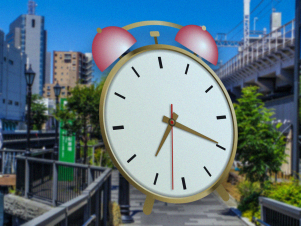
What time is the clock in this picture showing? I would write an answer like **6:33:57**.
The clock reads **7:19:32**
